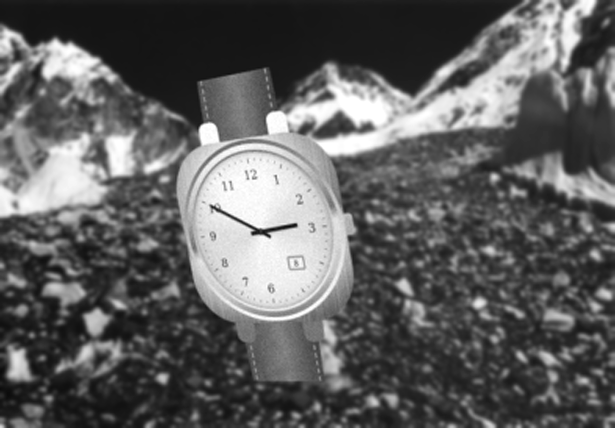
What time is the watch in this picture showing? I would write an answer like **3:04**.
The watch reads **2:50**
